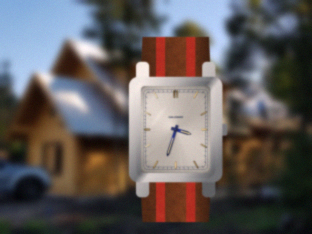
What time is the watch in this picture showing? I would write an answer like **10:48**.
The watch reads **3:33**
